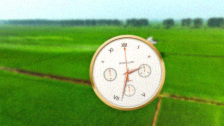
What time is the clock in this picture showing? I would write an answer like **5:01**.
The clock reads **2:33**
